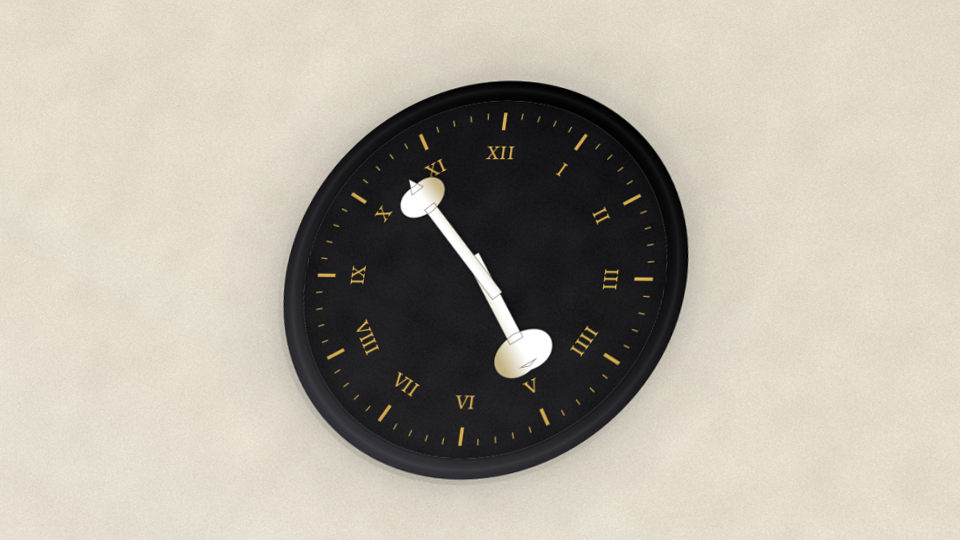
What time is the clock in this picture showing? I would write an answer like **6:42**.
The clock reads **4:53**
